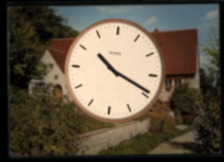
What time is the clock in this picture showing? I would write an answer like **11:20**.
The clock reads **10:19**
